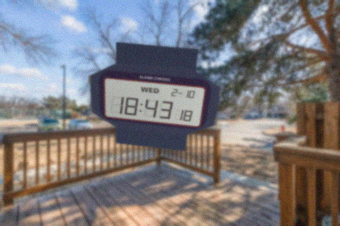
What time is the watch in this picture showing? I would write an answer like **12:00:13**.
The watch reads **18:43:18**
